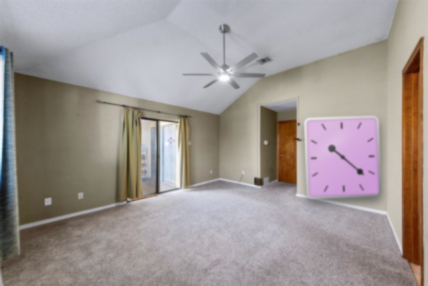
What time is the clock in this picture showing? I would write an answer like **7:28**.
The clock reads **10:22**
